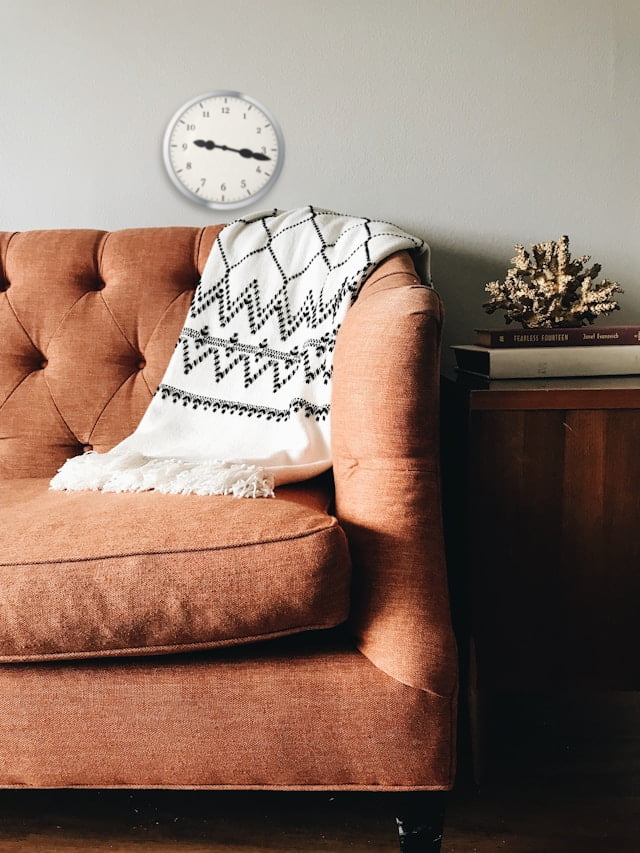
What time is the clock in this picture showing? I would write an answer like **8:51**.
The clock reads **9:17**
